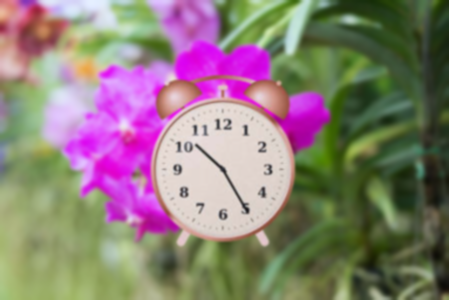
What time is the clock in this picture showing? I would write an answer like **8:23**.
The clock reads **10:25**
